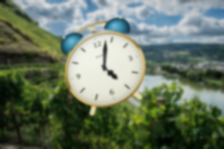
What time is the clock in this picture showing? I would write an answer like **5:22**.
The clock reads **5:03**
